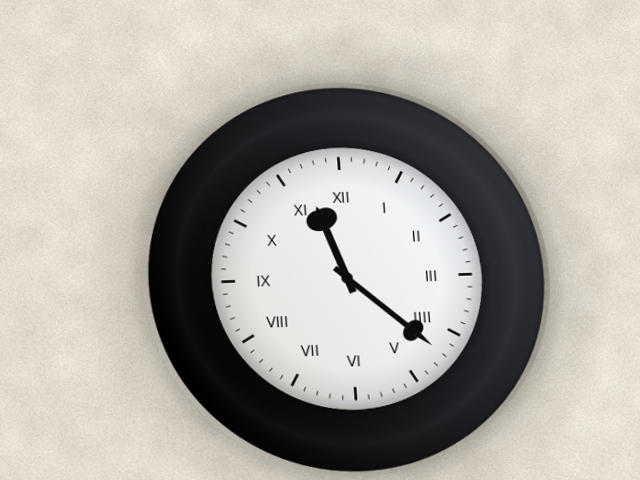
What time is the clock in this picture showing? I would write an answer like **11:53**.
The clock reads **11:22**
